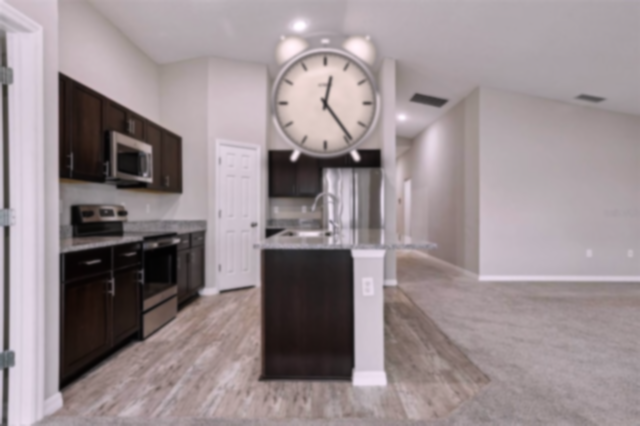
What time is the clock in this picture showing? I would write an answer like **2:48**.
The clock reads **12:24**
